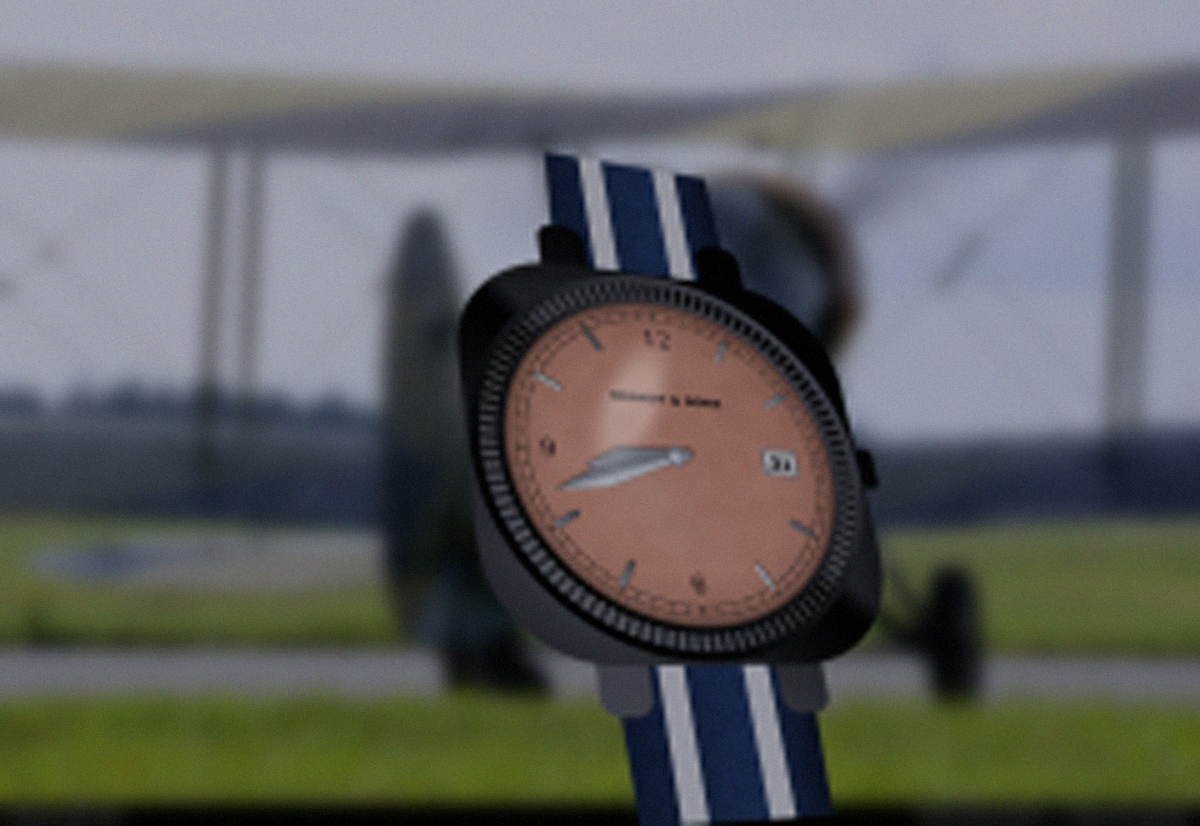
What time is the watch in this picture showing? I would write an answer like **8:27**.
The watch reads **8:42**
